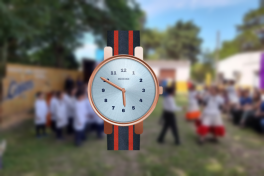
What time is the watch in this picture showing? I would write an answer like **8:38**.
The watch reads **5:50**
